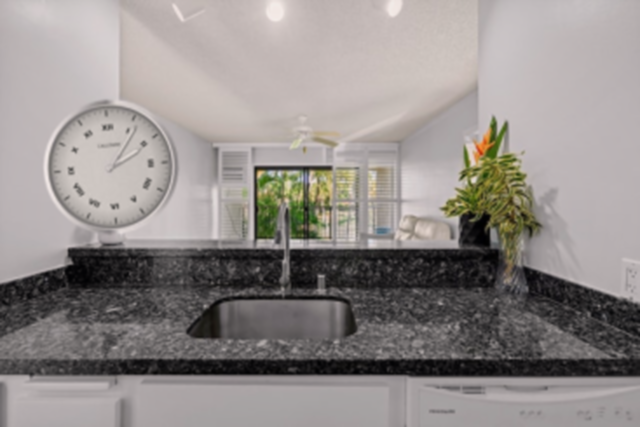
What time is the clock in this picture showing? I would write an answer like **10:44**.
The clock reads **2:06**
